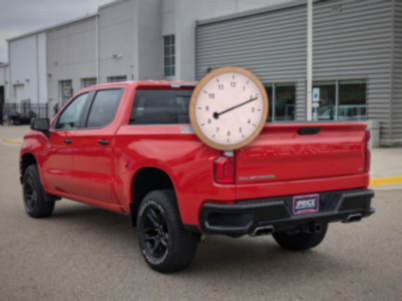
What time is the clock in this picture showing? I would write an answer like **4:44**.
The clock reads **8:11**
